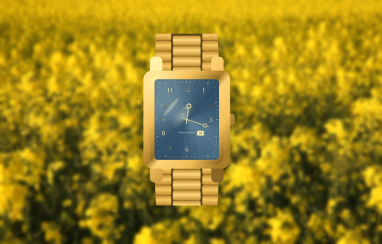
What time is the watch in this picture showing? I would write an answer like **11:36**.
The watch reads **12:18**
